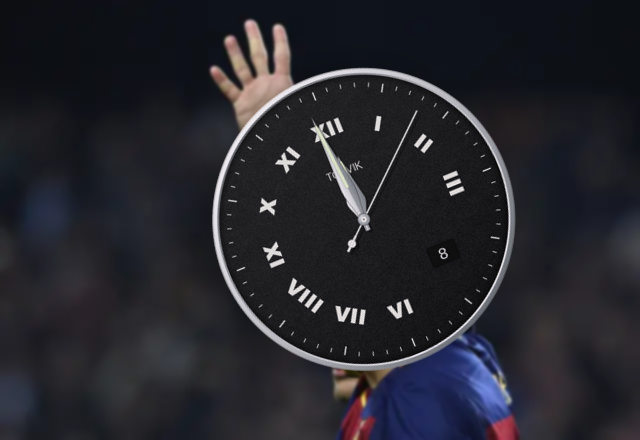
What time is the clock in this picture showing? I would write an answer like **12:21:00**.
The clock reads **11:59:08**
